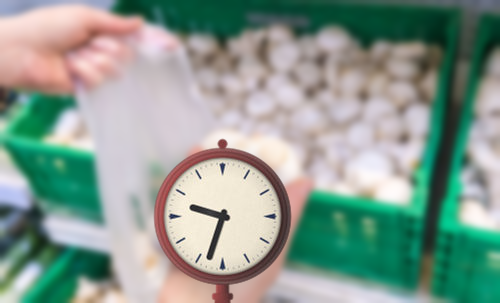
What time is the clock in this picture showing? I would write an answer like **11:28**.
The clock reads **9:33**
